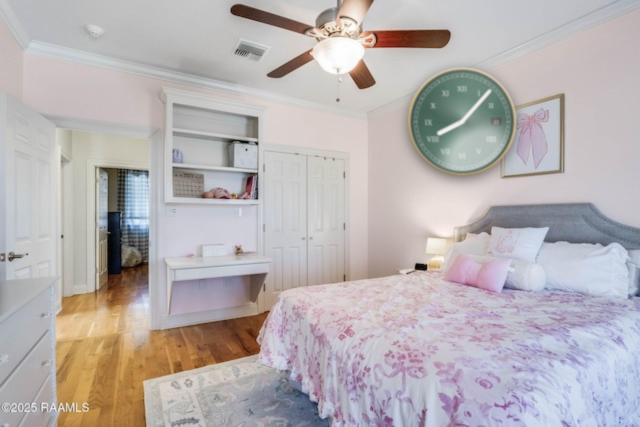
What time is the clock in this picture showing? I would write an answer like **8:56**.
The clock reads **8:07**
